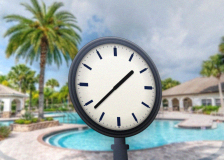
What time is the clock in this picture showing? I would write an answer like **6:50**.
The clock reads **1:38**
